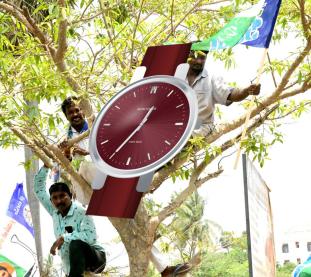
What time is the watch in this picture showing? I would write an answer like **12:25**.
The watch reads **12:35**
